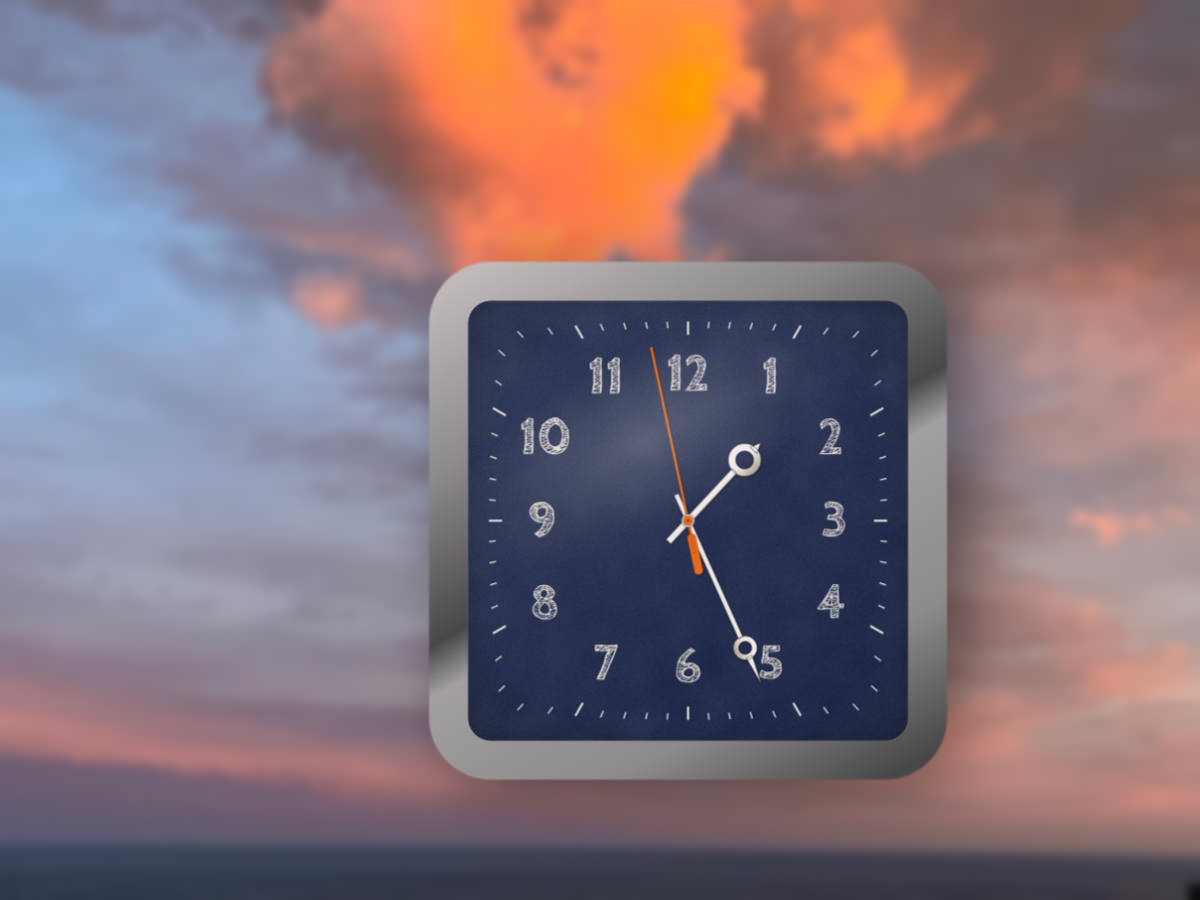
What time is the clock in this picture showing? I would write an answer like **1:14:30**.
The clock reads **1:25:58**
